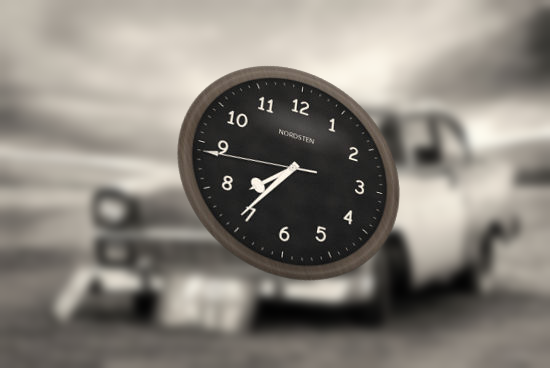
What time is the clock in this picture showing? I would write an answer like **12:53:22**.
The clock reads **7:35:44**
